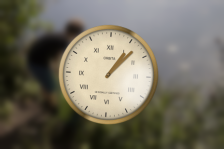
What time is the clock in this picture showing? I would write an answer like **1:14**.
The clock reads **1:07**
